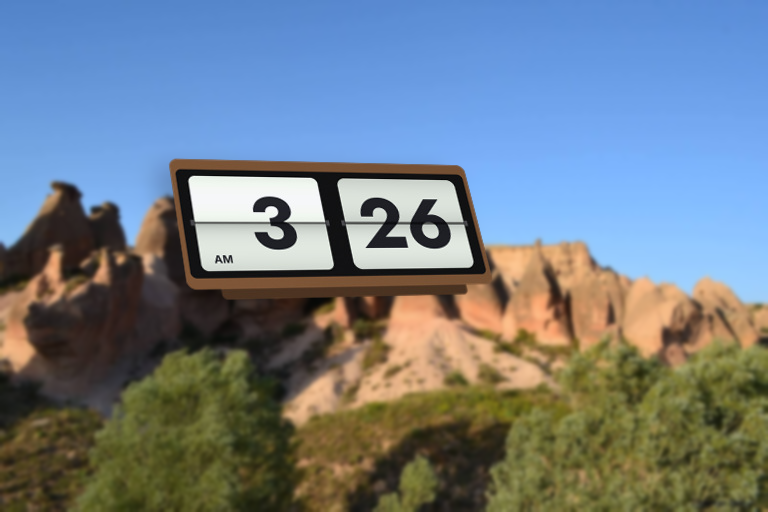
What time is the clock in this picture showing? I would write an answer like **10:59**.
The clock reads **3:26**
